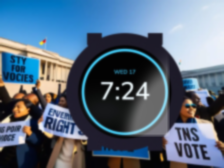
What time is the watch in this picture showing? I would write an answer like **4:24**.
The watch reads **7:24**
